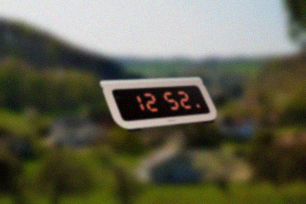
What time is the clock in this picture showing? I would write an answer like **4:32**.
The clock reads **12:52**
